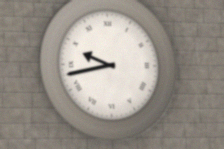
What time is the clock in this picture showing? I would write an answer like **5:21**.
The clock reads **9:43**
